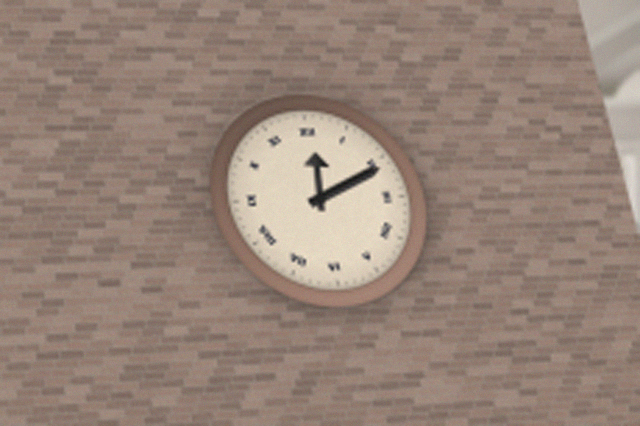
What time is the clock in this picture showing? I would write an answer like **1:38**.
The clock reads **12:11**
